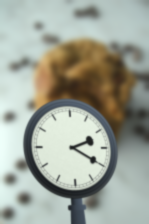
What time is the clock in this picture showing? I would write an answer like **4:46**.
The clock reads **2:20**
